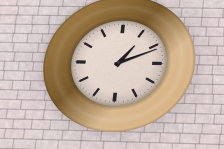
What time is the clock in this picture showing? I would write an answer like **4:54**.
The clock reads **1:11**
